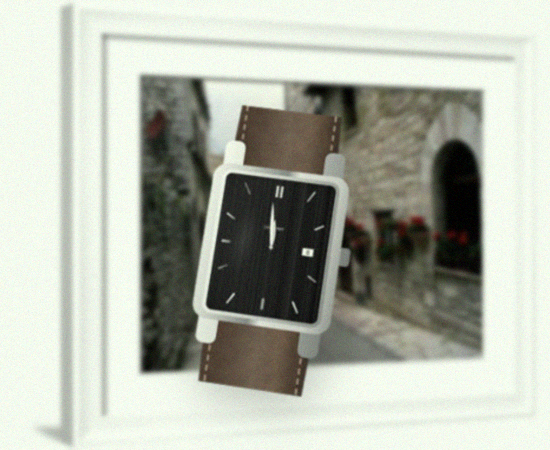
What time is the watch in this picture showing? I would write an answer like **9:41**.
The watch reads **11:59**
